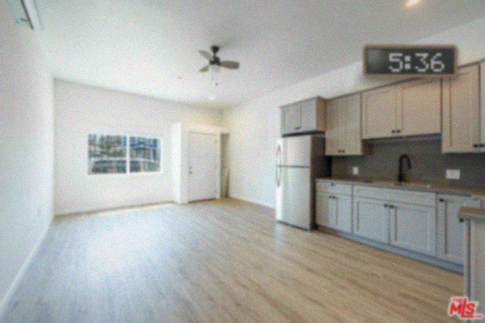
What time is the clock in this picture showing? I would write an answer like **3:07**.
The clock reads **5:36**
